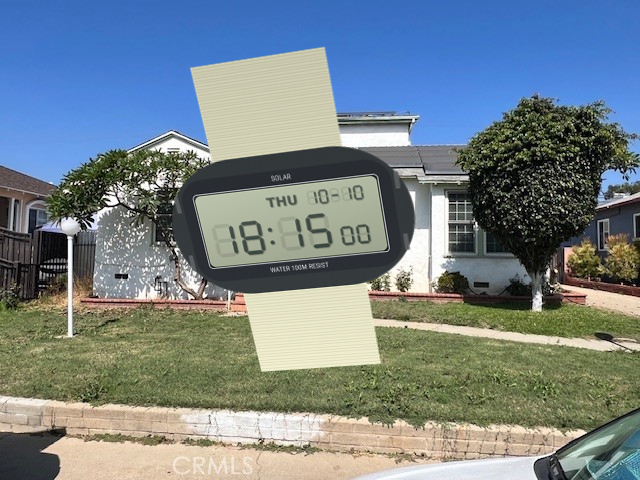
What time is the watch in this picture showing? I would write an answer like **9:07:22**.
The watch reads **18:15:00**
